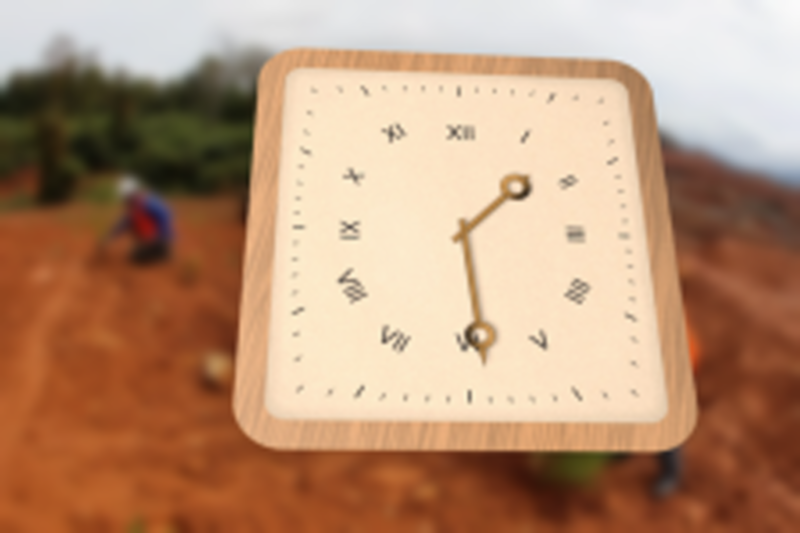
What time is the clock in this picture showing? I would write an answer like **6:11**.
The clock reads **1:29**
